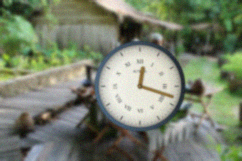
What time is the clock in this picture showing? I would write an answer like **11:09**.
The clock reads **12:18**
